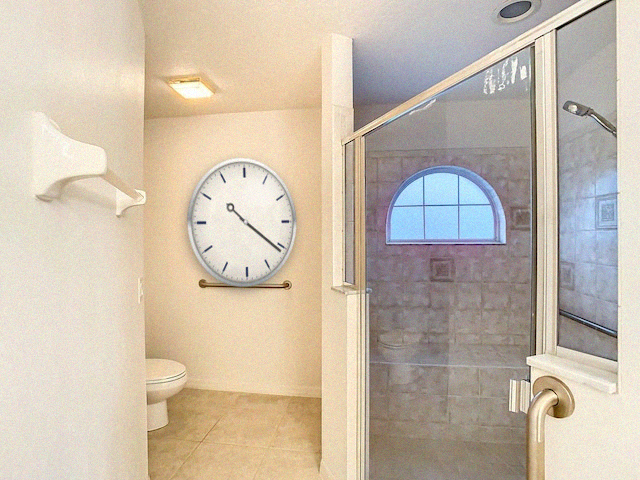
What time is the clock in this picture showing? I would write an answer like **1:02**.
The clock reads **10:21**
